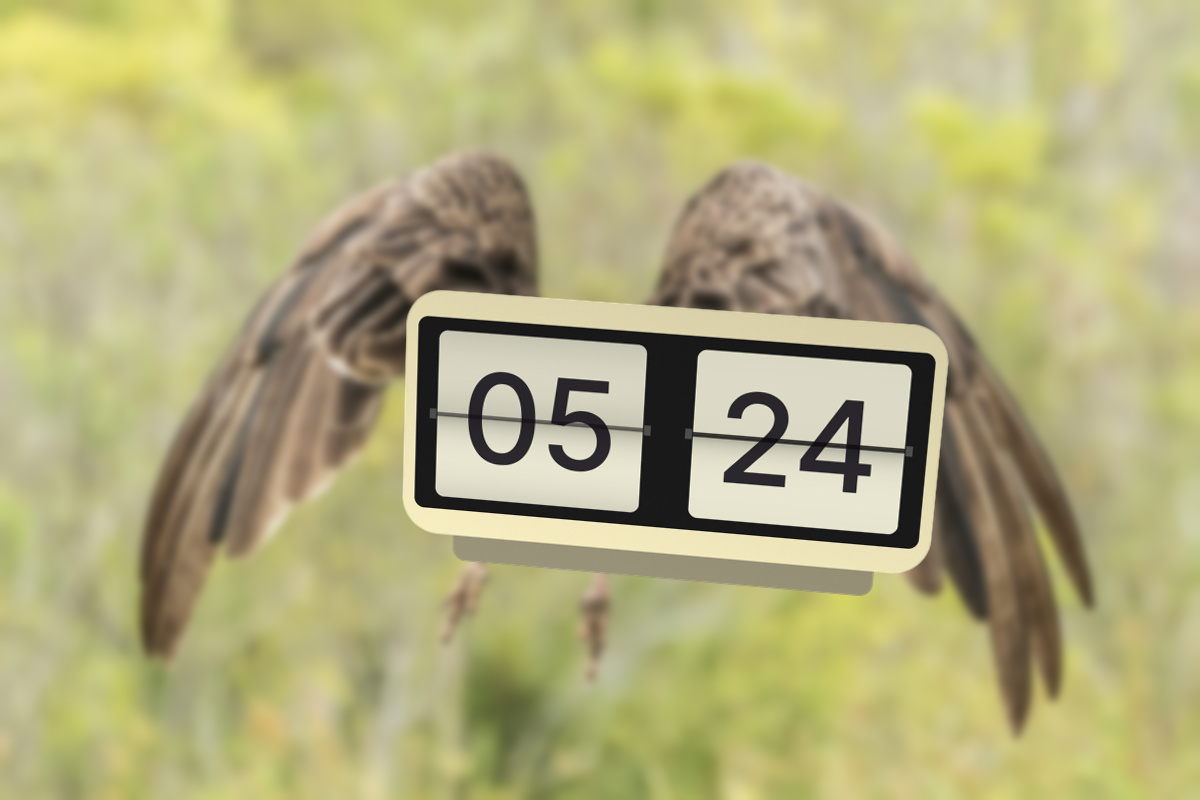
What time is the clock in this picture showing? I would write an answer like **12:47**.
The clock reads **5:24**
